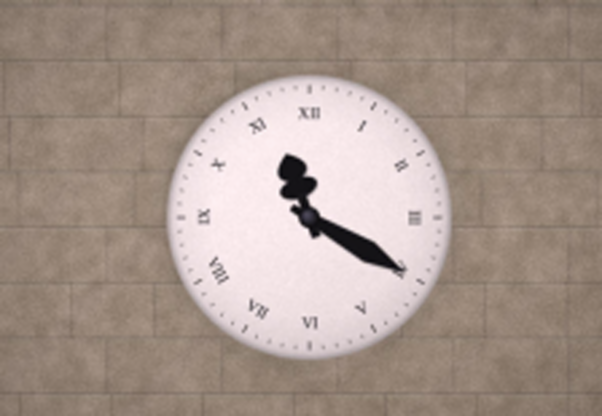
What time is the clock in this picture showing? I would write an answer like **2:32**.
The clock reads **11:20**
